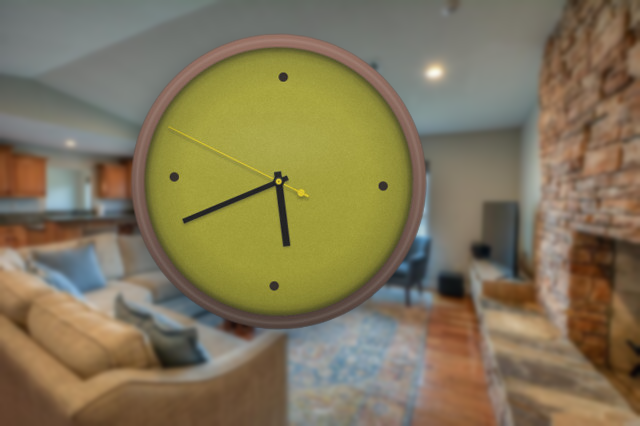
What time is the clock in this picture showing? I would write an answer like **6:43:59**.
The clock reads **5:40:49**
